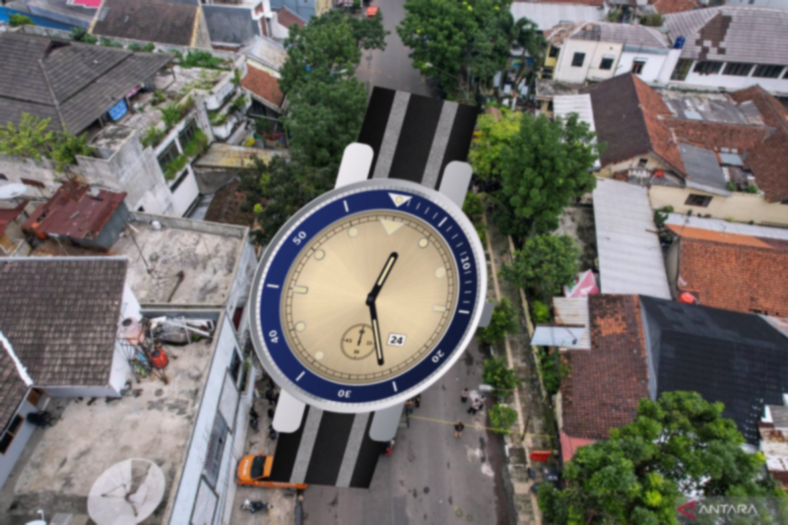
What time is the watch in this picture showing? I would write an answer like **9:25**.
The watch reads **12:26**
